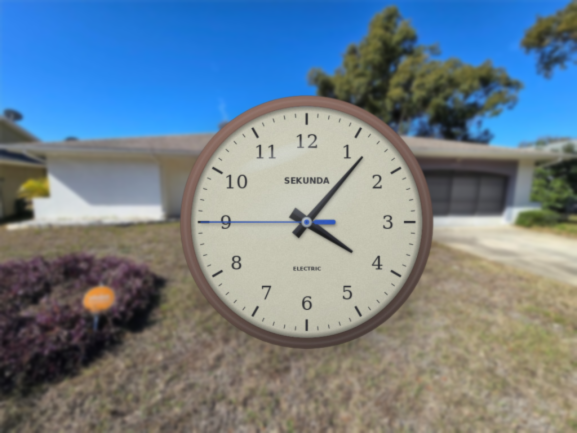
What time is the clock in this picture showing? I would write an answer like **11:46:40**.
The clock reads **4:06:45**
